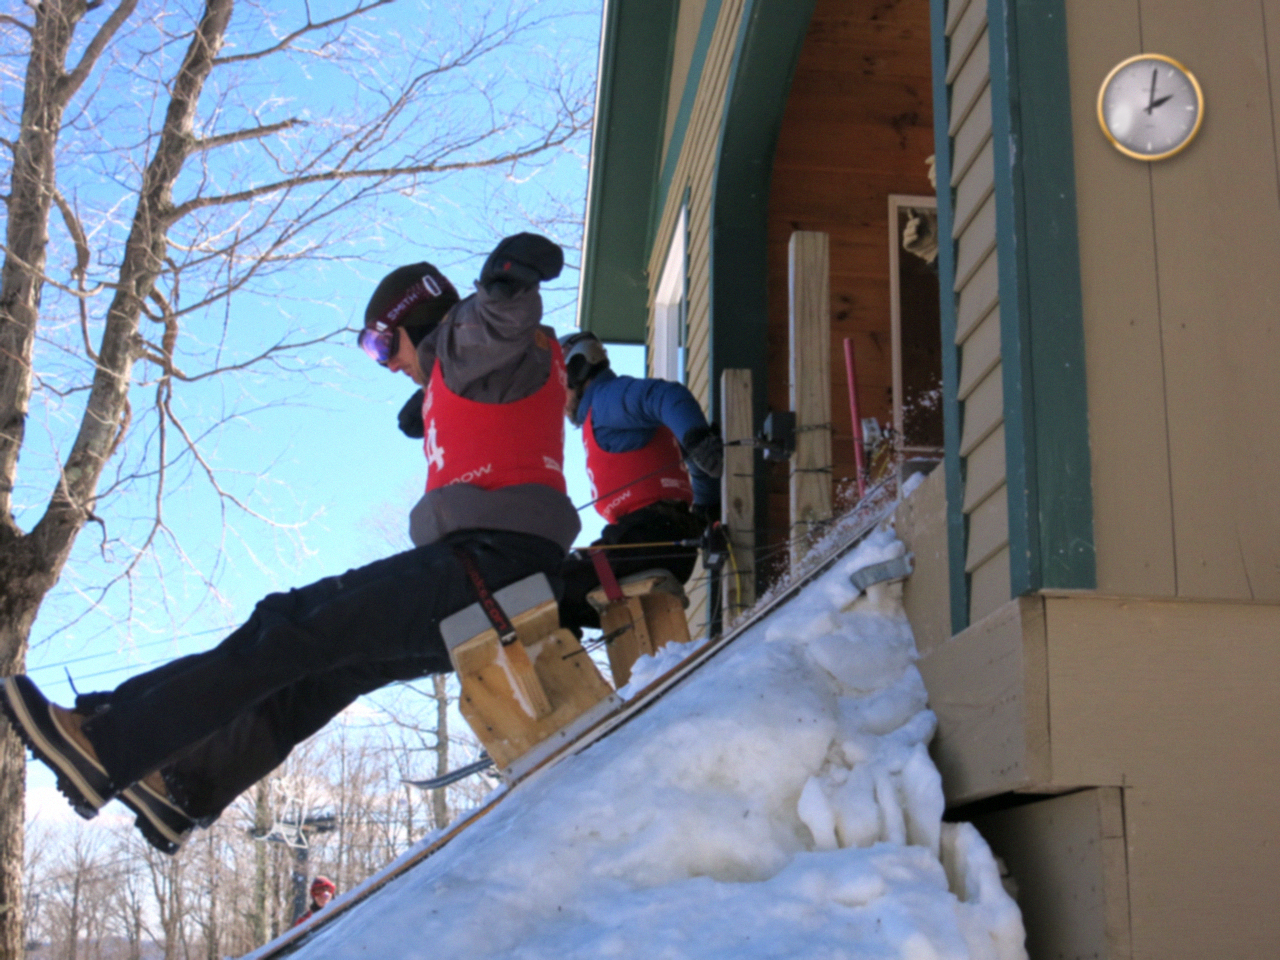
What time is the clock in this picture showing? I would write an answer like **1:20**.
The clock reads **2:01**
